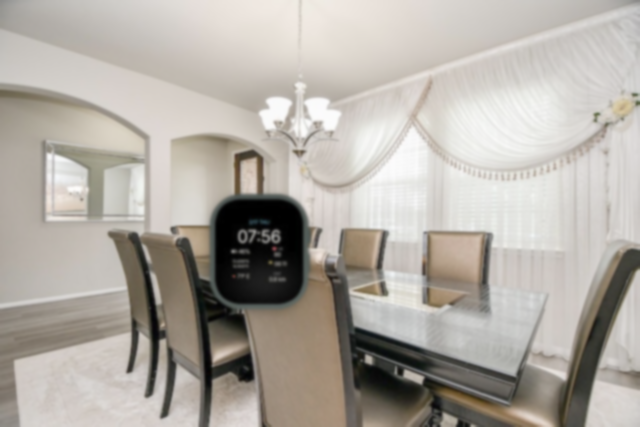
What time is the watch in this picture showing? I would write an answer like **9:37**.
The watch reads **7:56**
